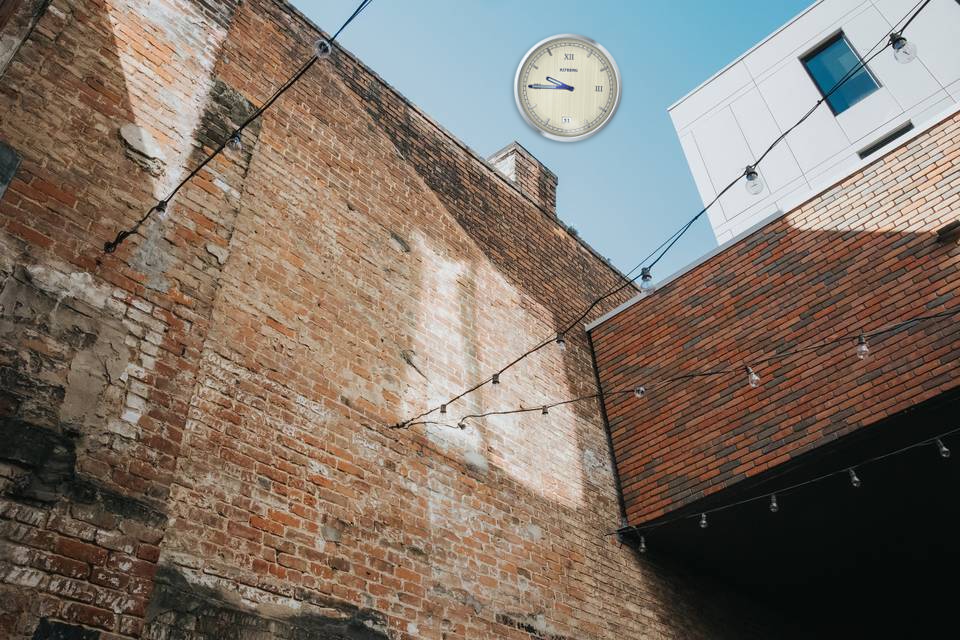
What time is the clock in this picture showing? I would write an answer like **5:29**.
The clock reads **9:45**
